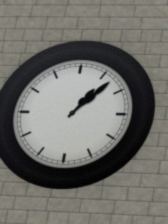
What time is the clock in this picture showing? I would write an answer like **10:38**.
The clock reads **1:07**
